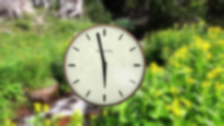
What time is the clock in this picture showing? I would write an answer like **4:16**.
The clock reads **5:58**
